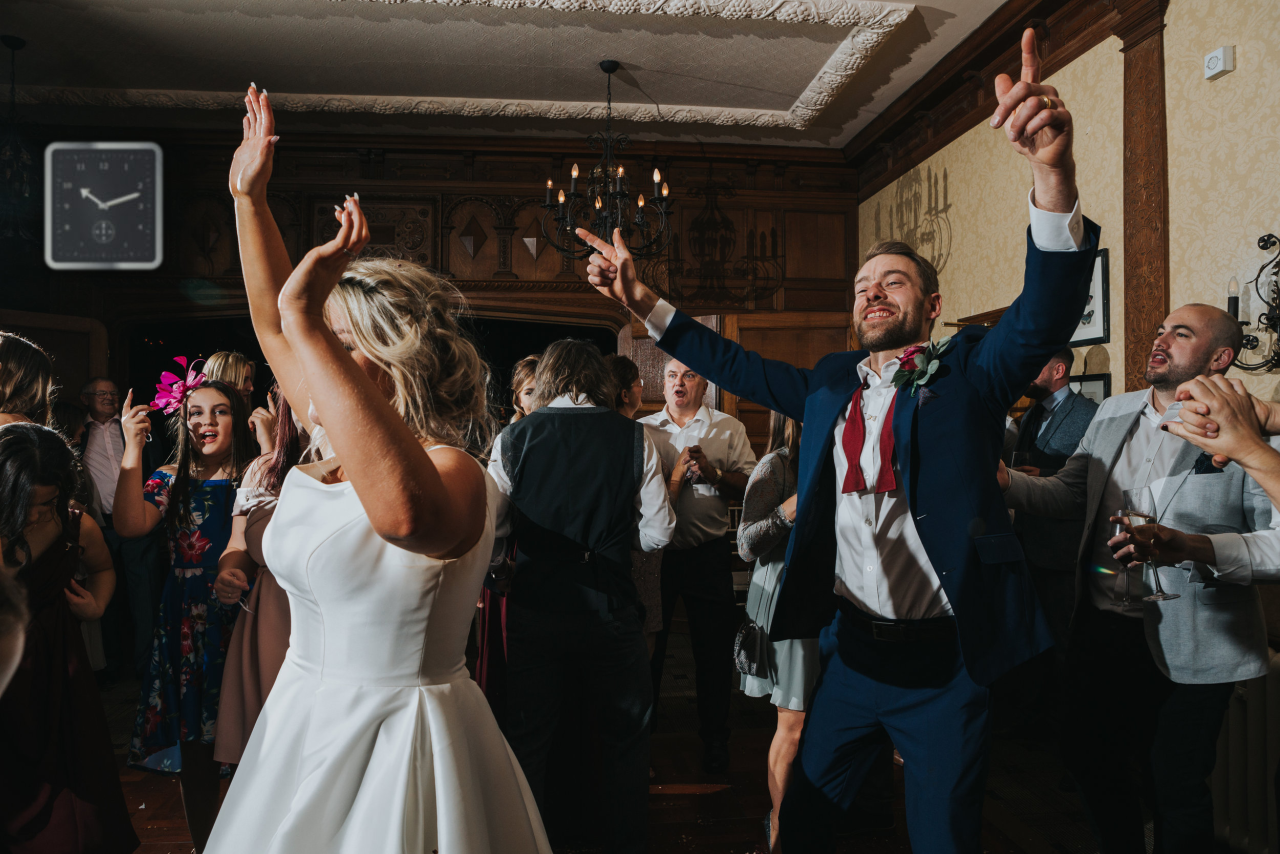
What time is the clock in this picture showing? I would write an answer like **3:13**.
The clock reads **10:12**
